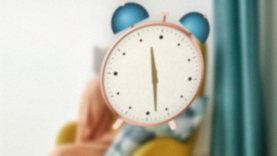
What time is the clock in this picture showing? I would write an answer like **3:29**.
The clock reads **11:28**
